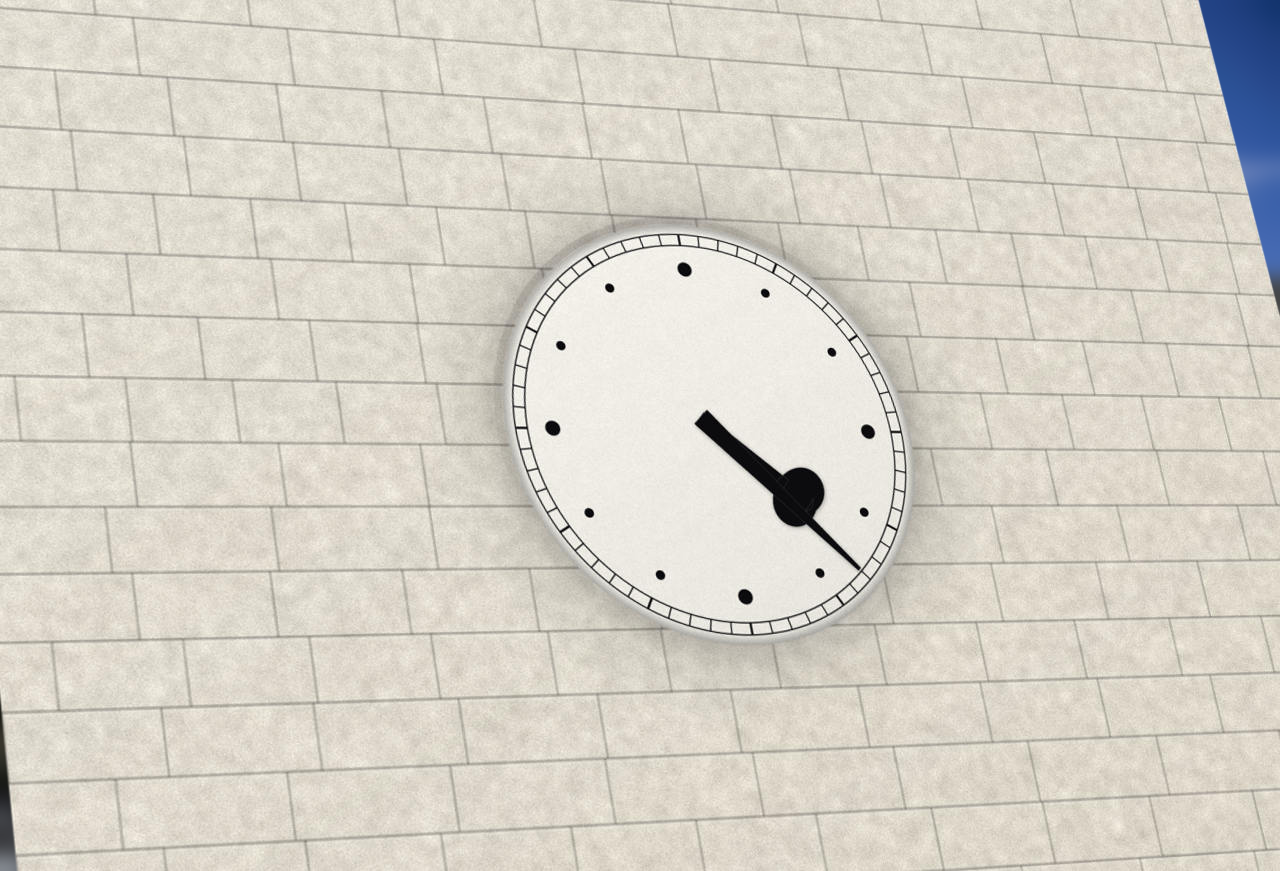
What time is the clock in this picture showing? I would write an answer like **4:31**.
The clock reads **4:23**
